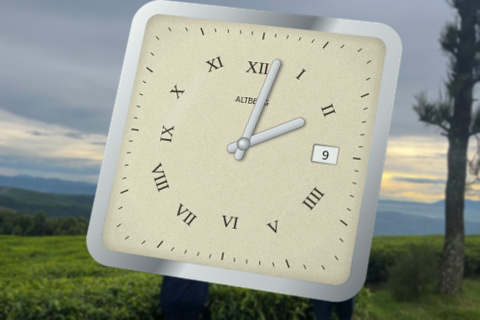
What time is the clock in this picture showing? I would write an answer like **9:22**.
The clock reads **2:02**
